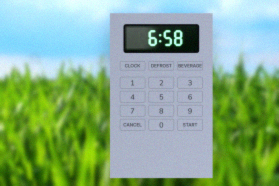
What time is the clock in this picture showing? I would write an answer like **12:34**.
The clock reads **6:58**
